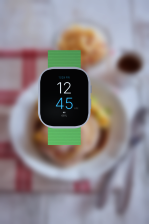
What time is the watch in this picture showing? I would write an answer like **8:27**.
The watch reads **12:45**
